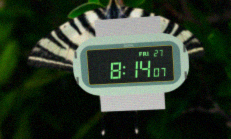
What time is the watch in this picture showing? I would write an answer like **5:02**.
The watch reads **8:14**
